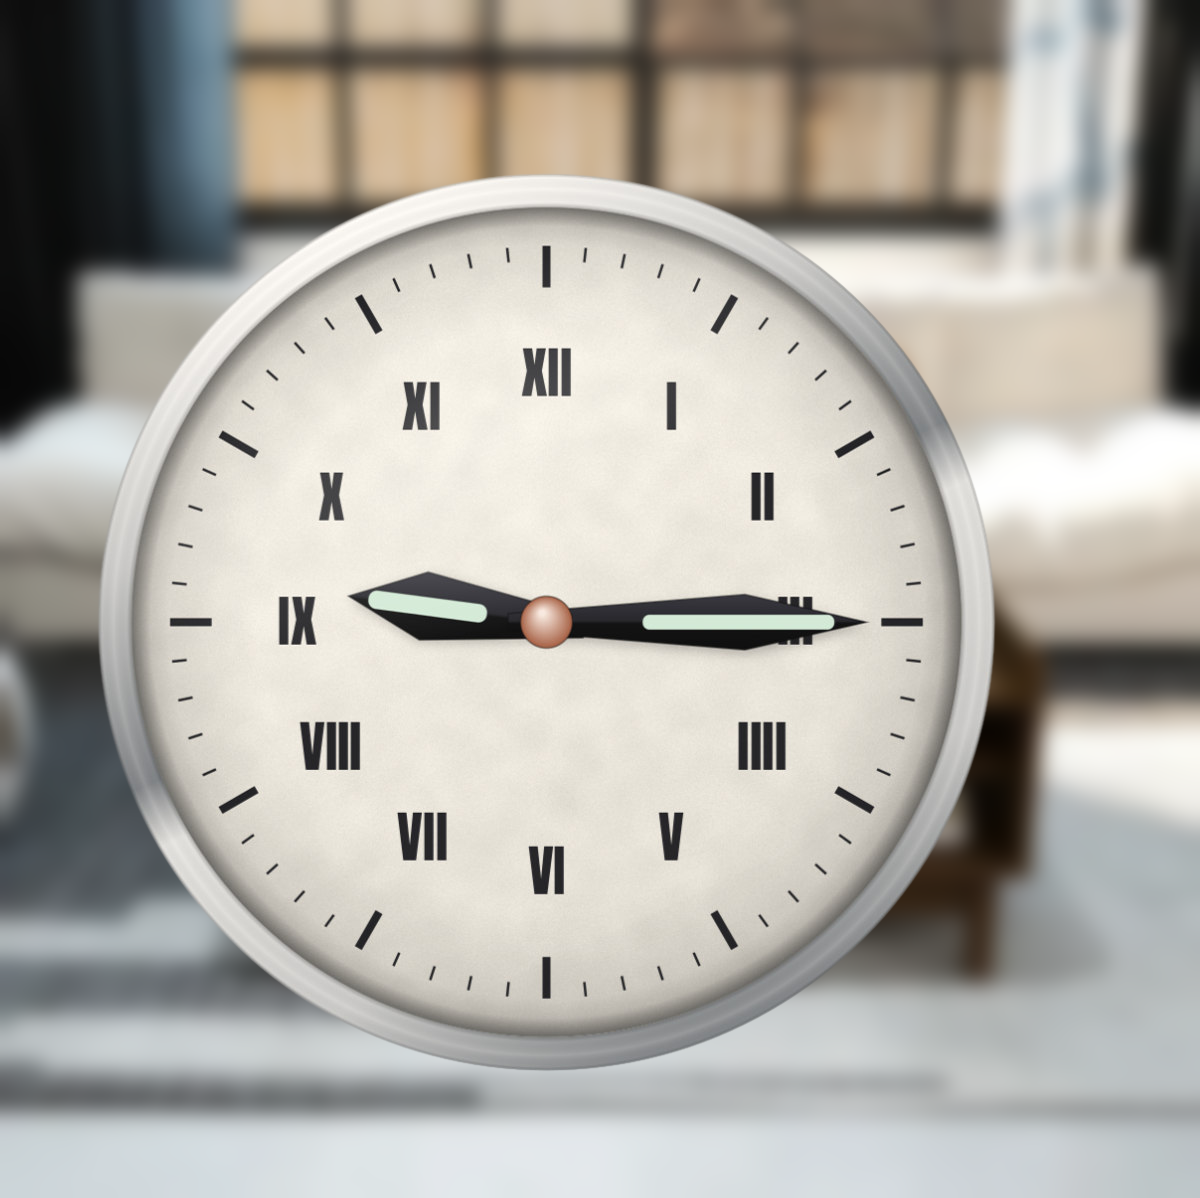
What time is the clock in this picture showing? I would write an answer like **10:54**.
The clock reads **9:15**
